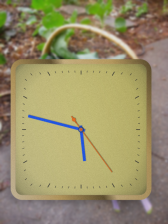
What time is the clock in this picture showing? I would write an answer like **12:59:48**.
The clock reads **5:47:24**
